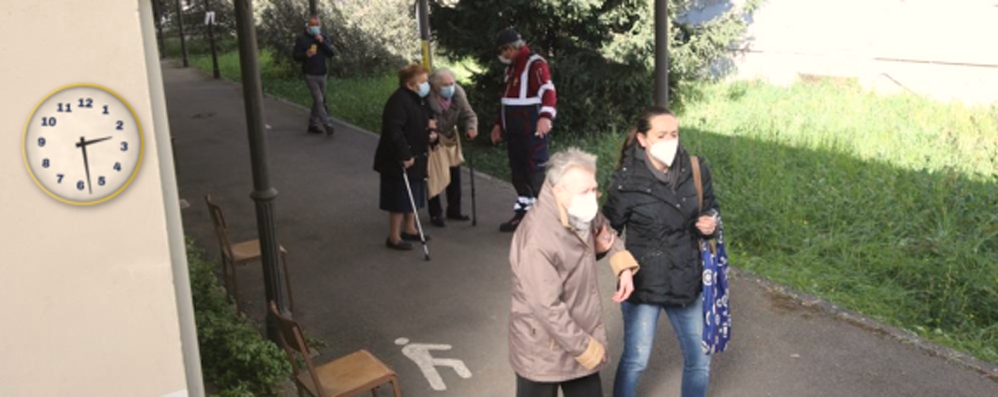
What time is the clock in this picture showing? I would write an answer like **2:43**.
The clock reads **2:28**
